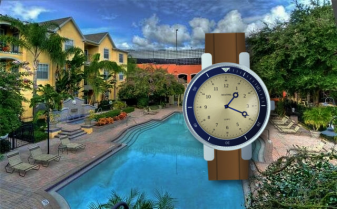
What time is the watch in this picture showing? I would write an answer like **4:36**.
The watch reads **1:19**
